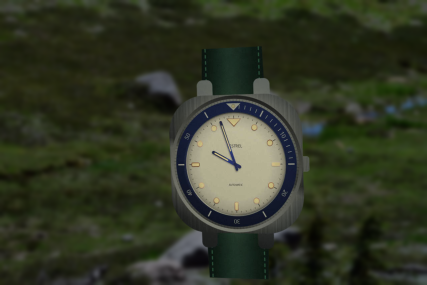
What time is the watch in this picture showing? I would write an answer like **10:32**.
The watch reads **9:57**
